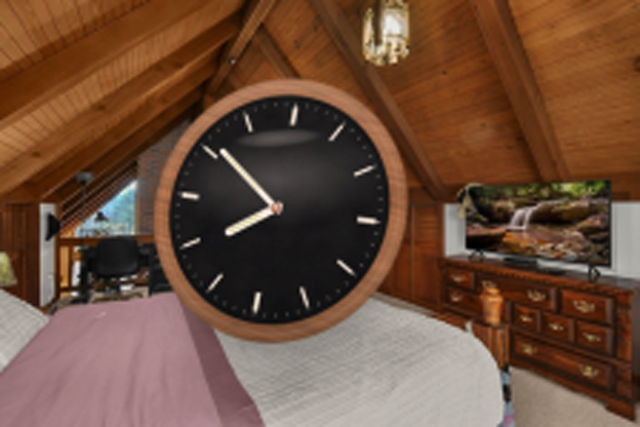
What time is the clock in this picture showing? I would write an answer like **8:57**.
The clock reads **7:51**
